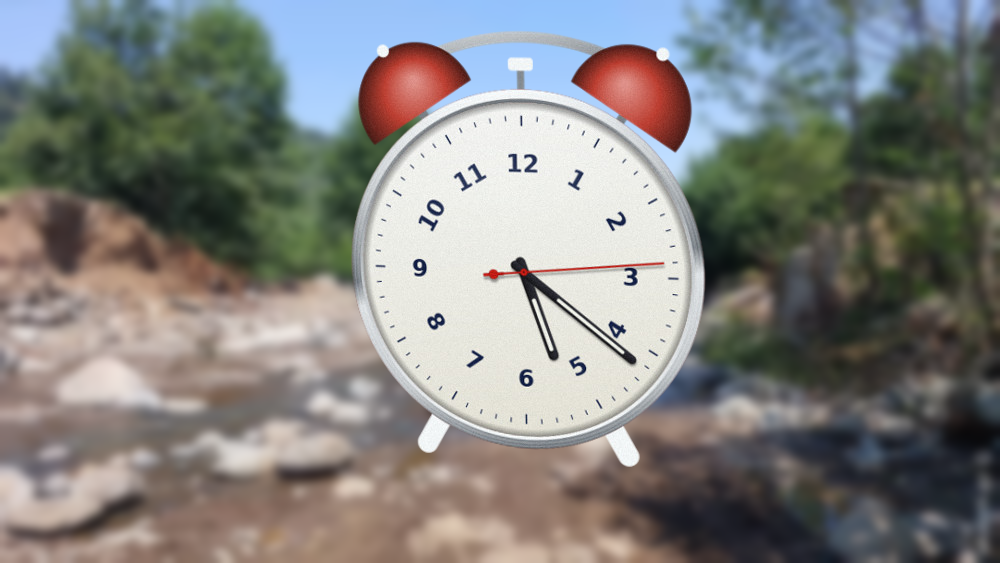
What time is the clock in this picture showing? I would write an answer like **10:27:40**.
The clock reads **5:21:14**
